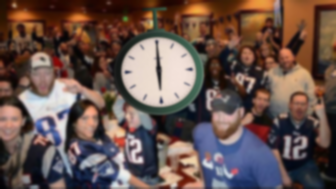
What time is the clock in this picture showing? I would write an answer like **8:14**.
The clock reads **6:00**
